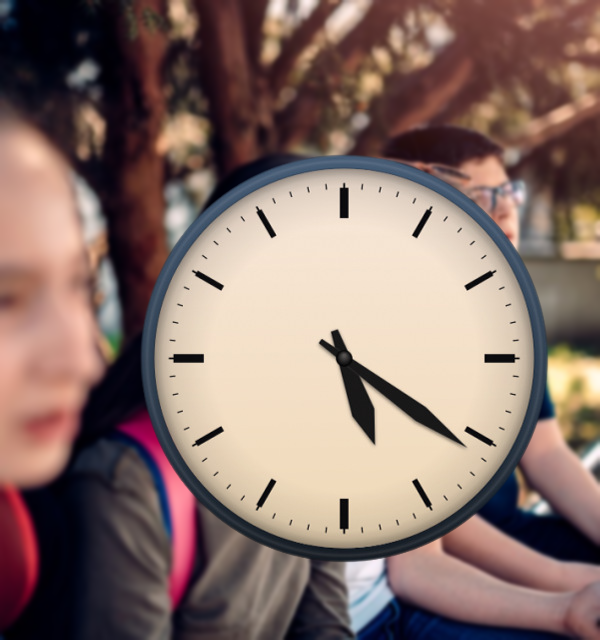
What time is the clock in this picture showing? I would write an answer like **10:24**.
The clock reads **5:21**
